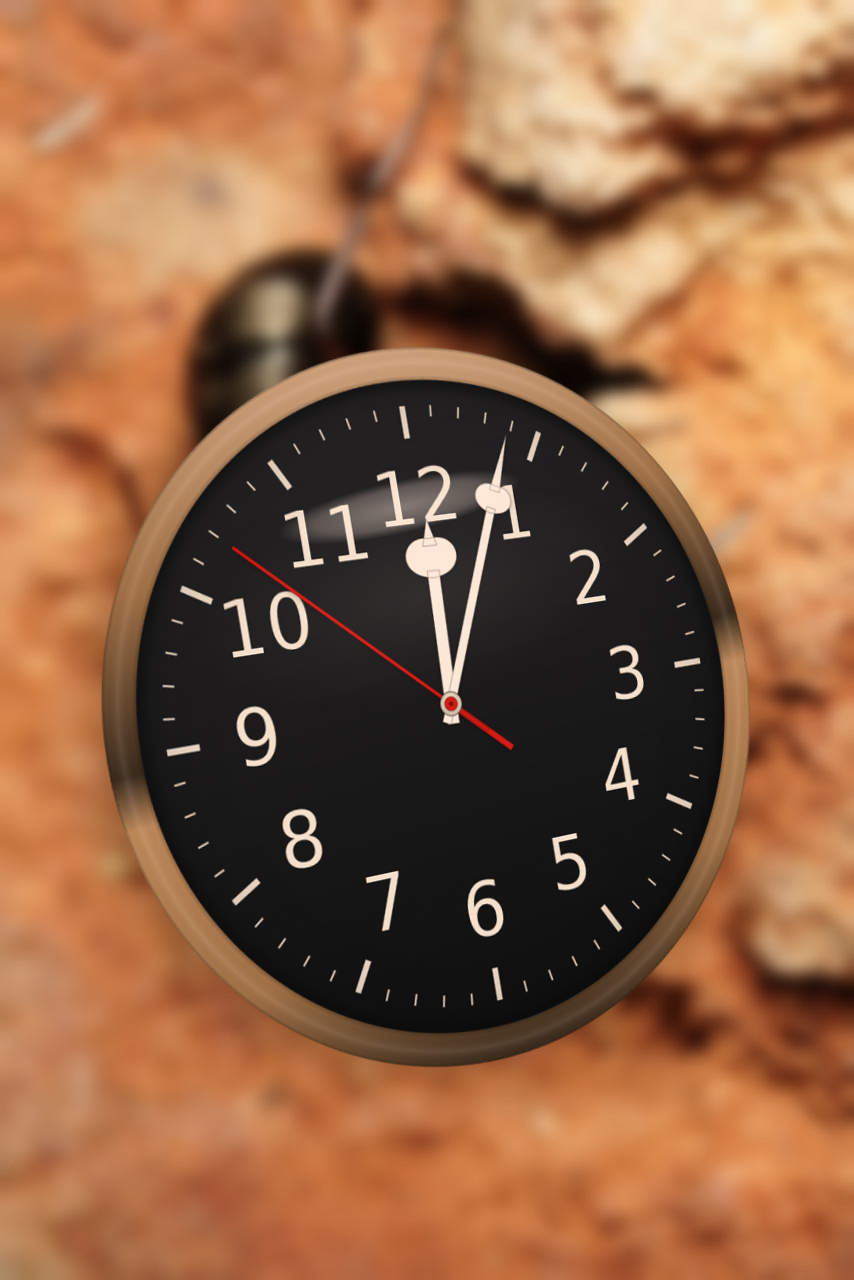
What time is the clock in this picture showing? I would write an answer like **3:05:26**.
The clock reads **12:03:52**
